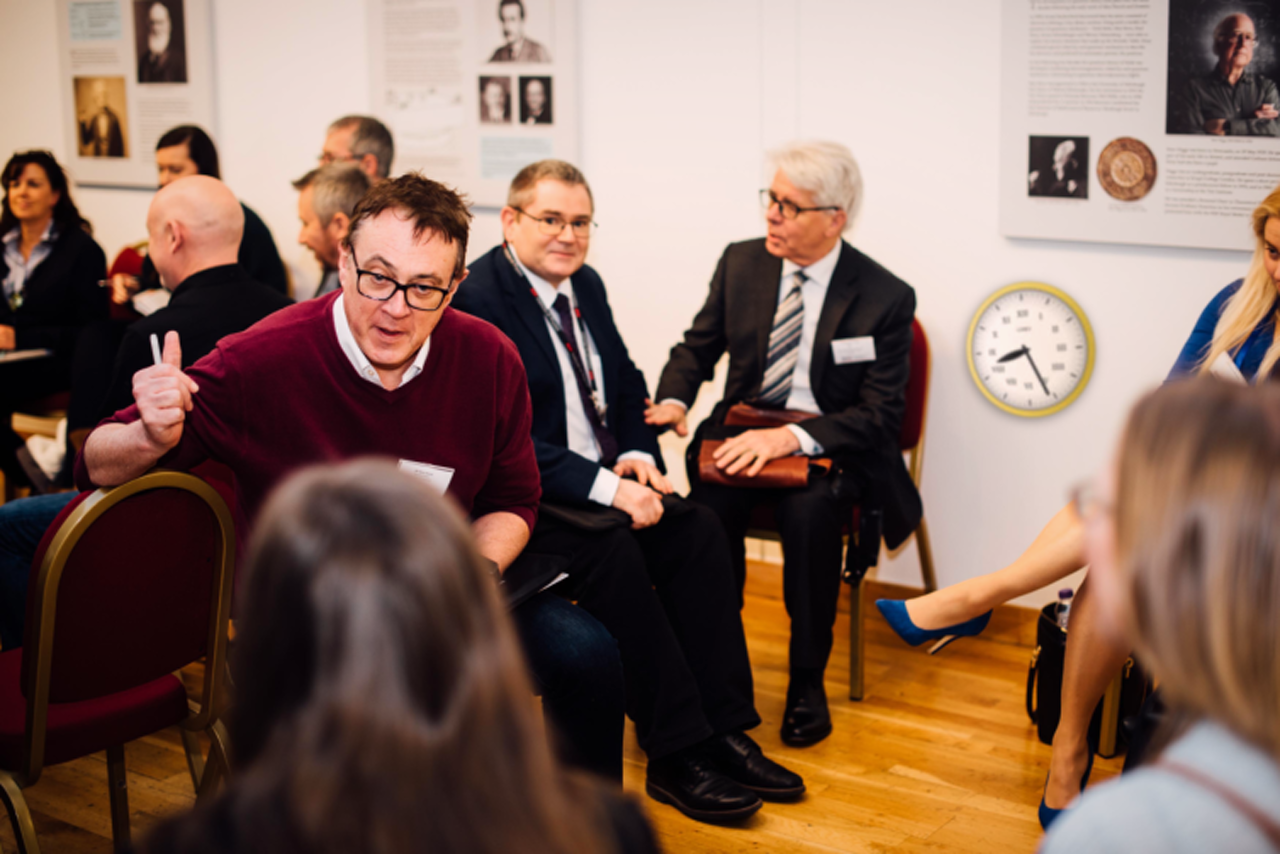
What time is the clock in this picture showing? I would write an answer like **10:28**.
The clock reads **8:26**
